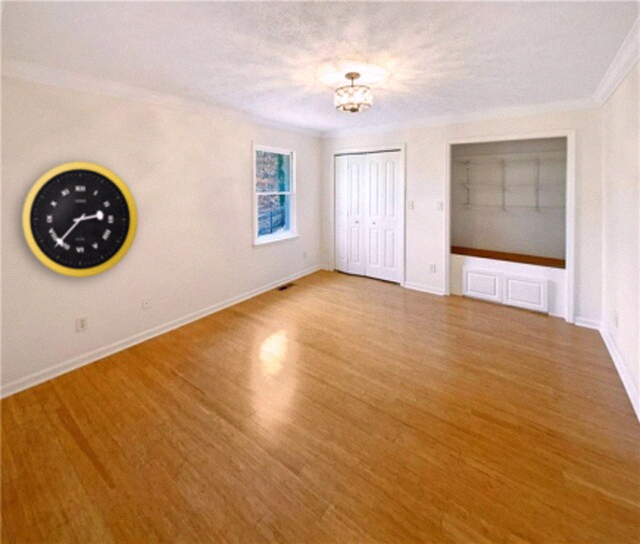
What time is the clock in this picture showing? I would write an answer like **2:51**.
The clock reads **2:37**
